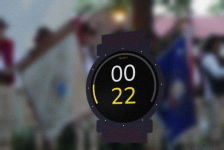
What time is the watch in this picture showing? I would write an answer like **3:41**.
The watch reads **0:22**
